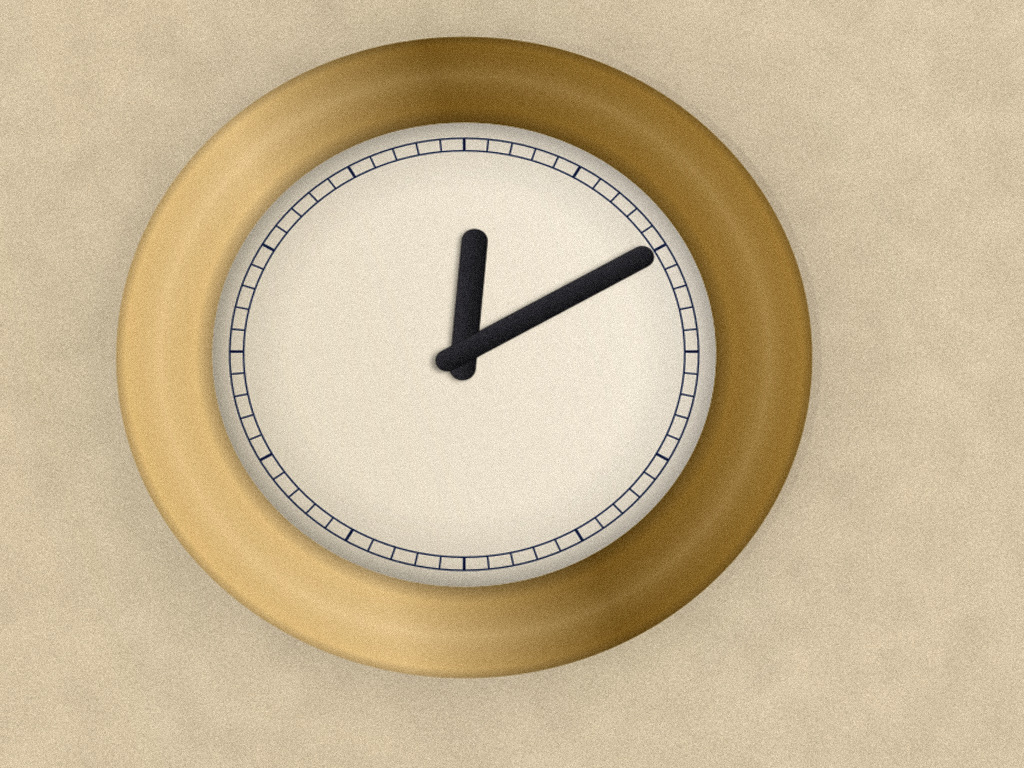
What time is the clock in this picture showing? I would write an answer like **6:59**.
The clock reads **12:10**
